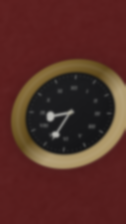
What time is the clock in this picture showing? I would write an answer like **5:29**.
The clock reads **8:34**
